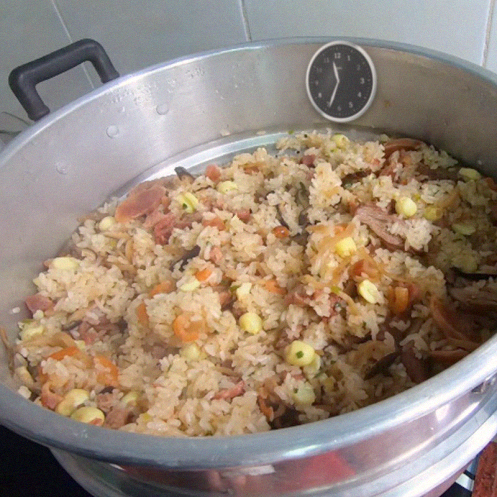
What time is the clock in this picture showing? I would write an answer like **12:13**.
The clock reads **11:34**
